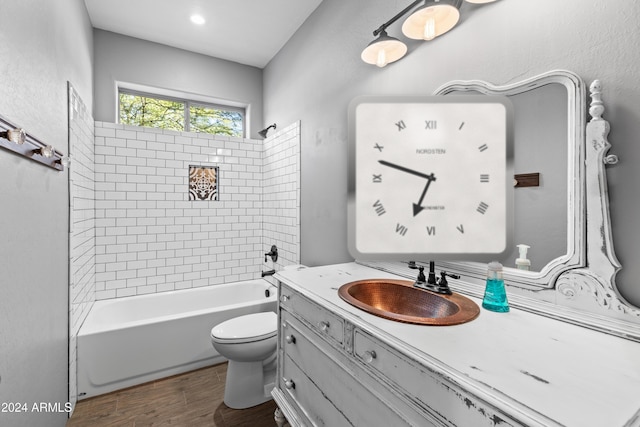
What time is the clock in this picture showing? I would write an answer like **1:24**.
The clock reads **6:48**
